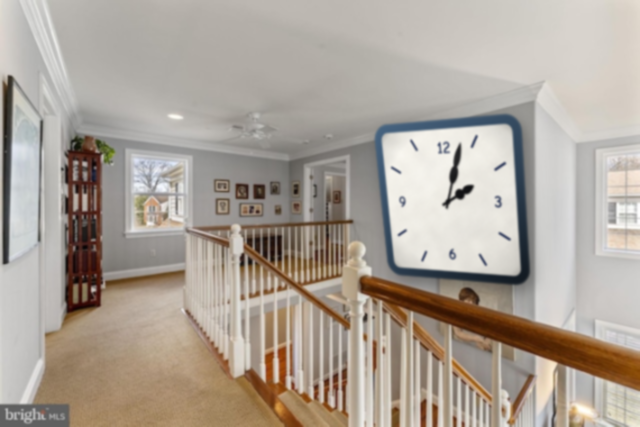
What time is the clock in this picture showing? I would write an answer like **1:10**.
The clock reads **2:03**
